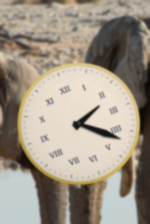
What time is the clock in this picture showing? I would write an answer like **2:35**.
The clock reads **2:22**
